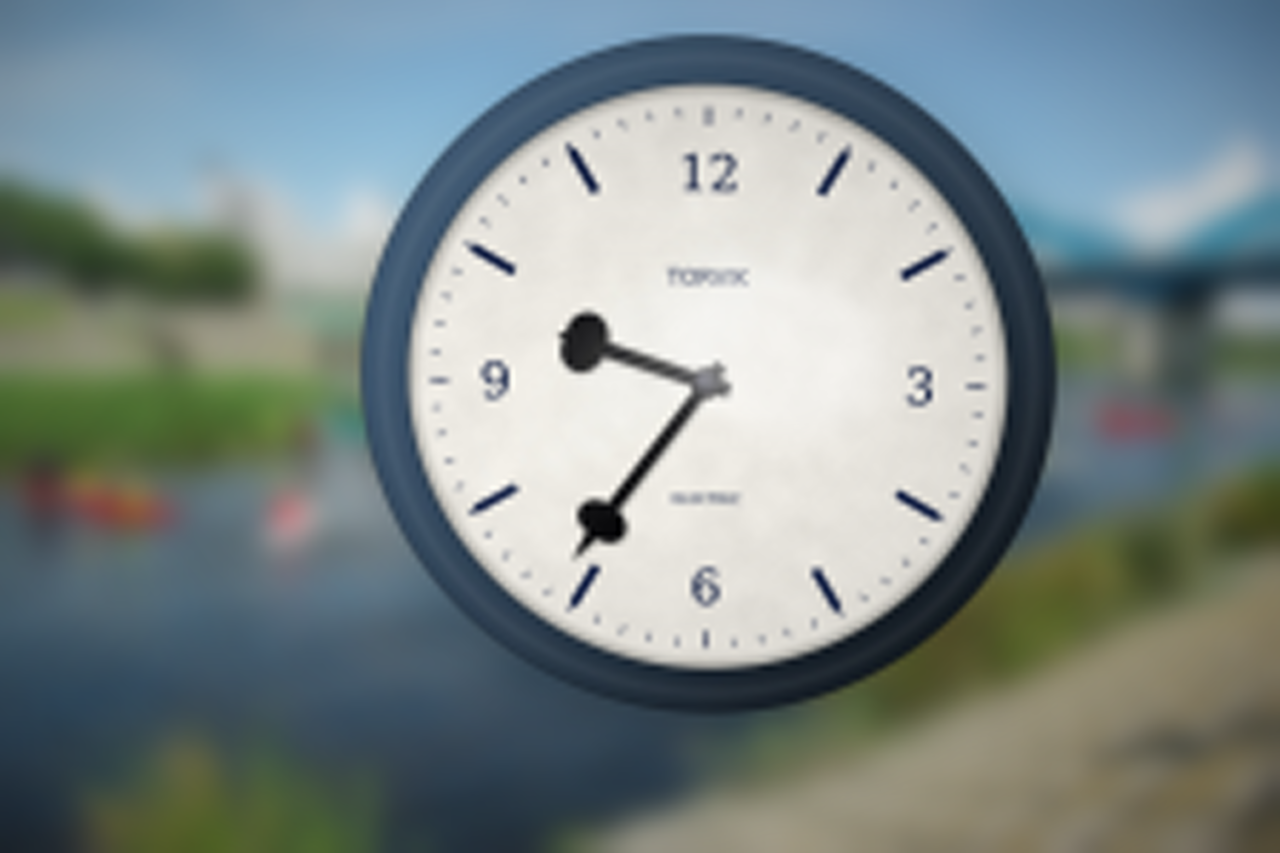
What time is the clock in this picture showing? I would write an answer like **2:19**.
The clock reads **9:36**
